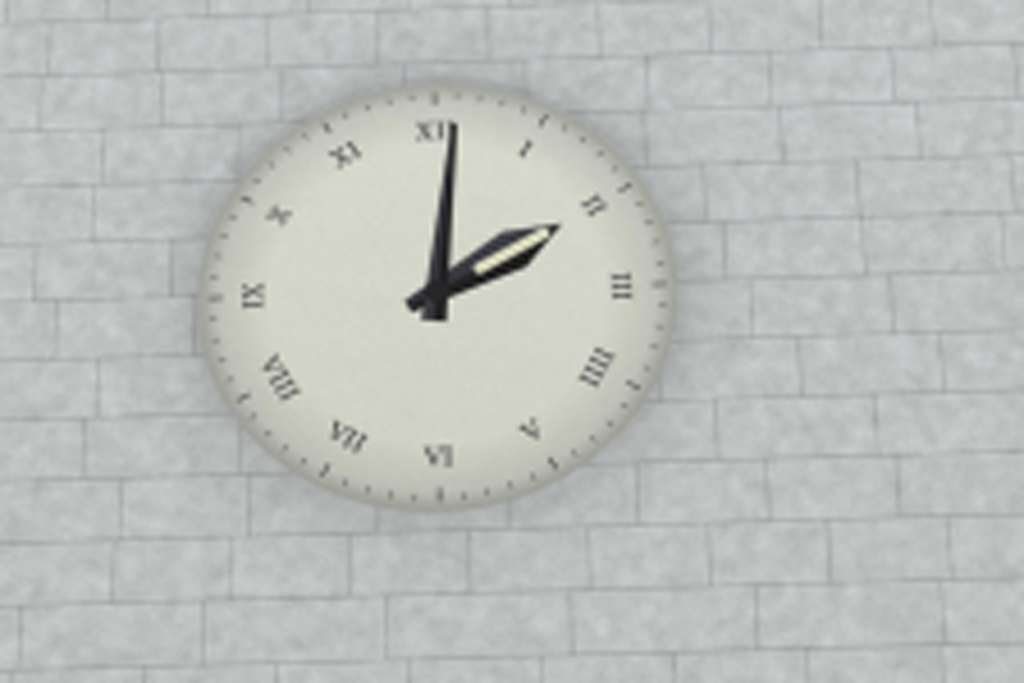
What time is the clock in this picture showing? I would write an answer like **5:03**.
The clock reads **2:01**
